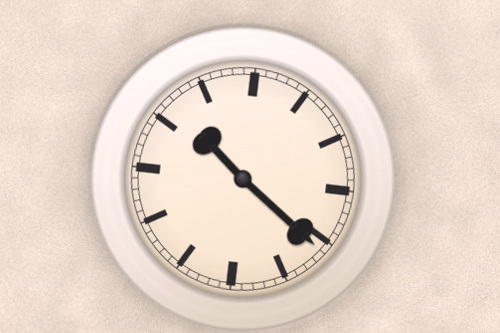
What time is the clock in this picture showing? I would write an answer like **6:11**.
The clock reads **10:21**
